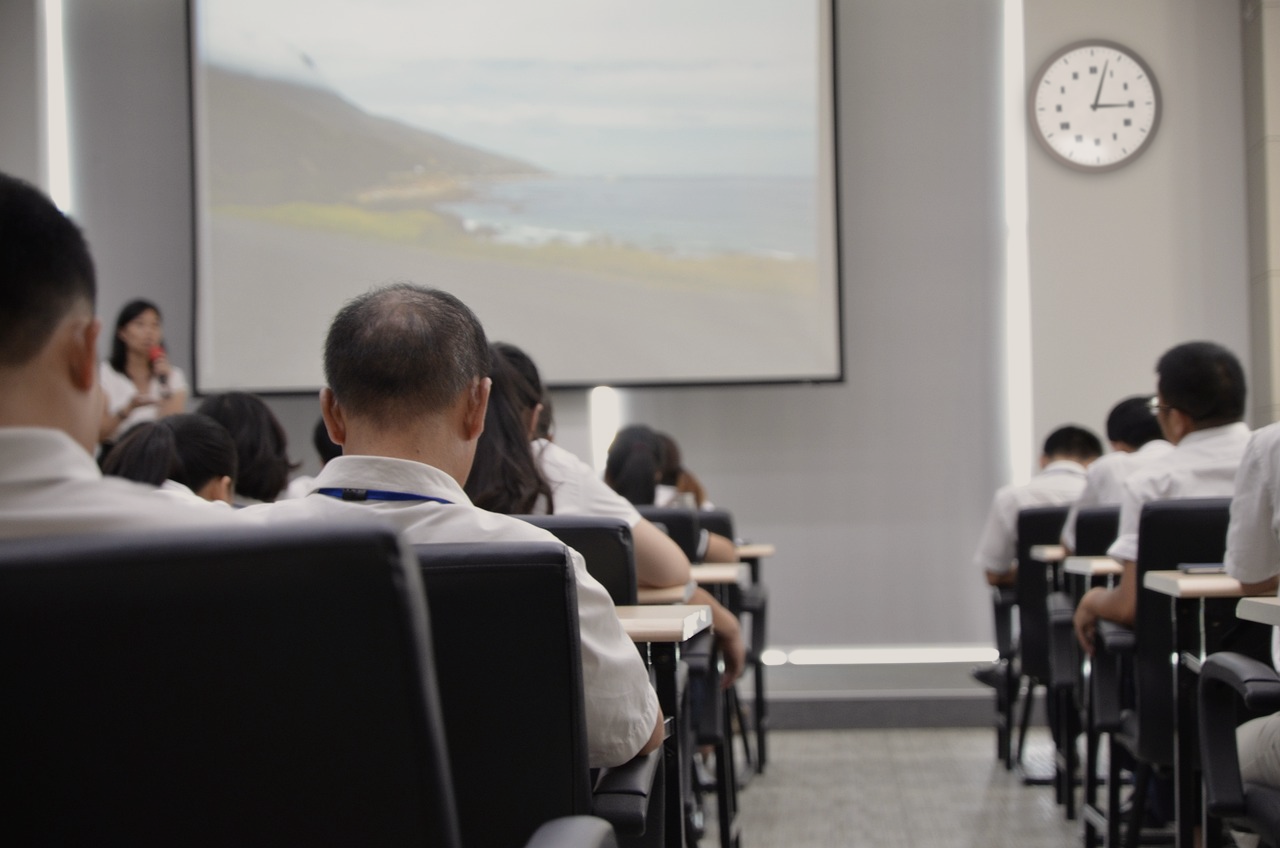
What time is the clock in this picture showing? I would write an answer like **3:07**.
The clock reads **3:03**
